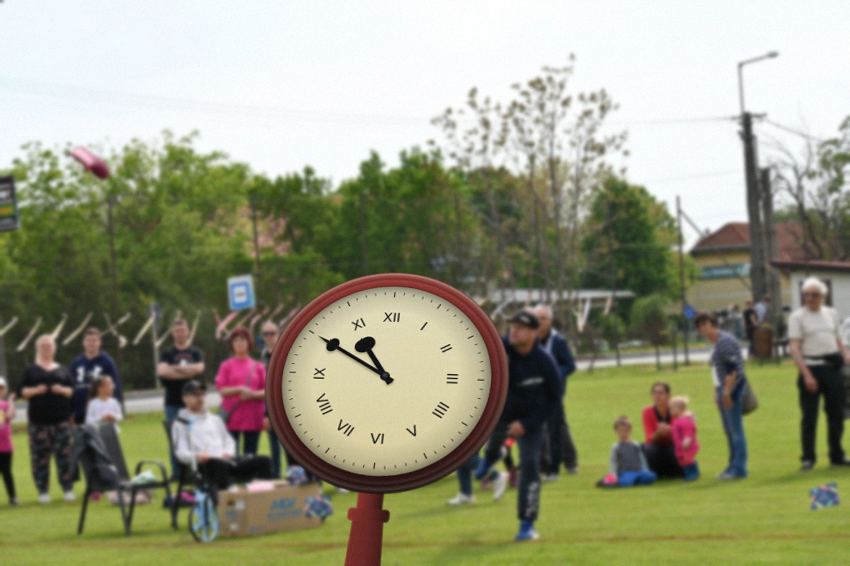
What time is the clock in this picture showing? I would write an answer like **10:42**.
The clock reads **10:50**
